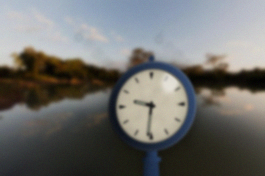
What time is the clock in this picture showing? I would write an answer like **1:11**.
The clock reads **9:31**
